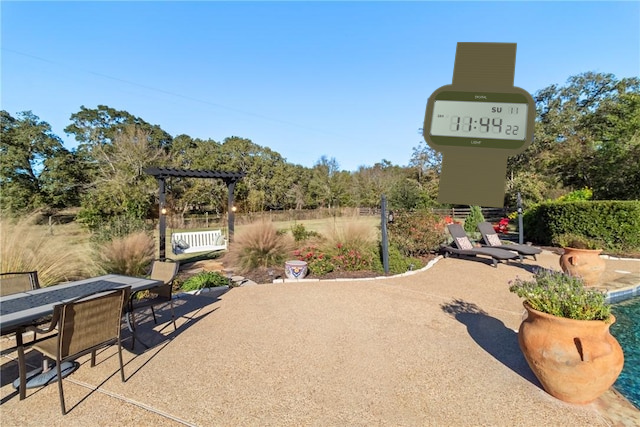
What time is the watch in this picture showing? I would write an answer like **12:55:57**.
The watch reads **11:44:22**
